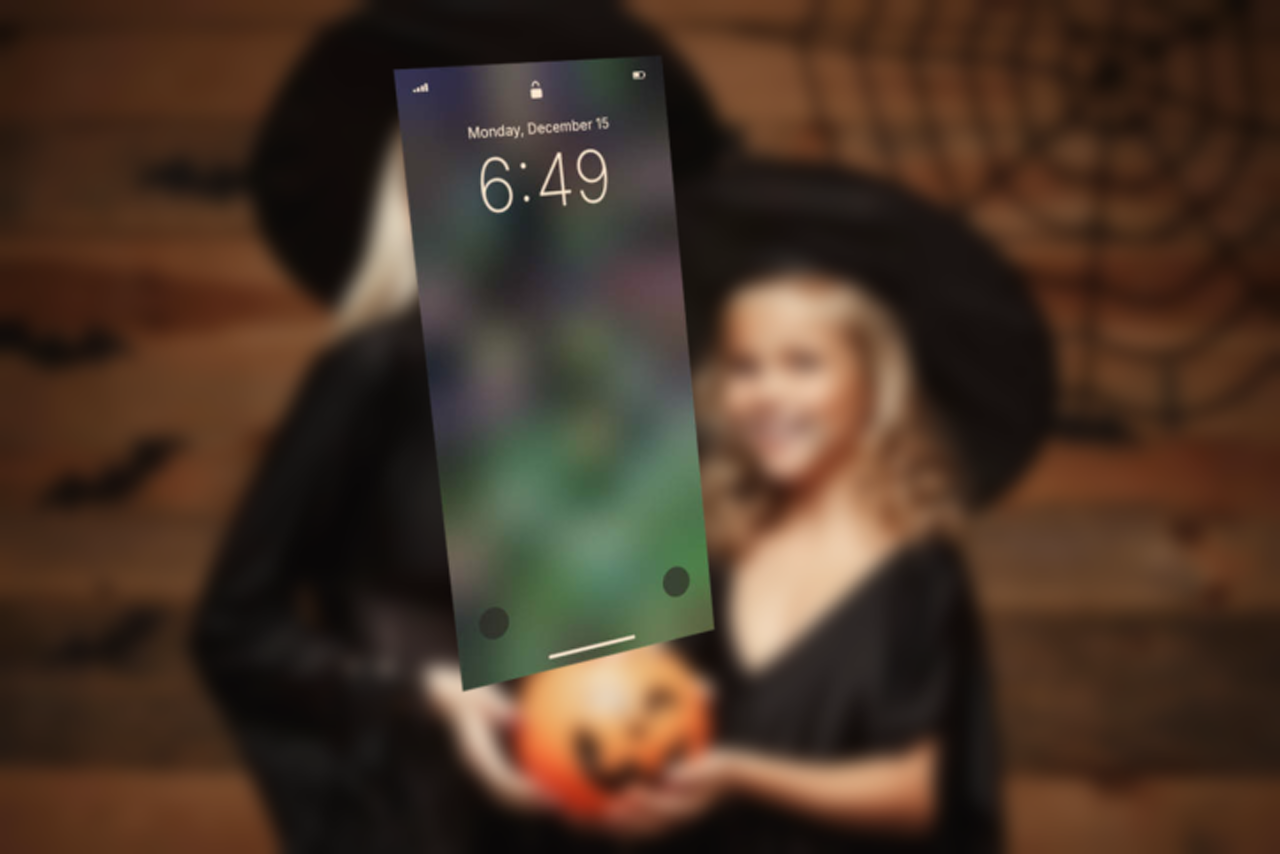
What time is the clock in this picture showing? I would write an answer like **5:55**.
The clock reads **6:49**
